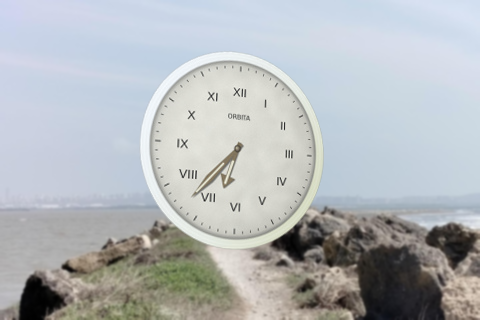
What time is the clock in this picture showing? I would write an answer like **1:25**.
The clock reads **6:37**
